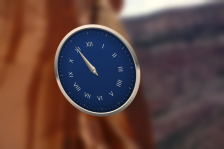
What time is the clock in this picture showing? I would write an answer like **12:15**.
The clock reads **10:55**
